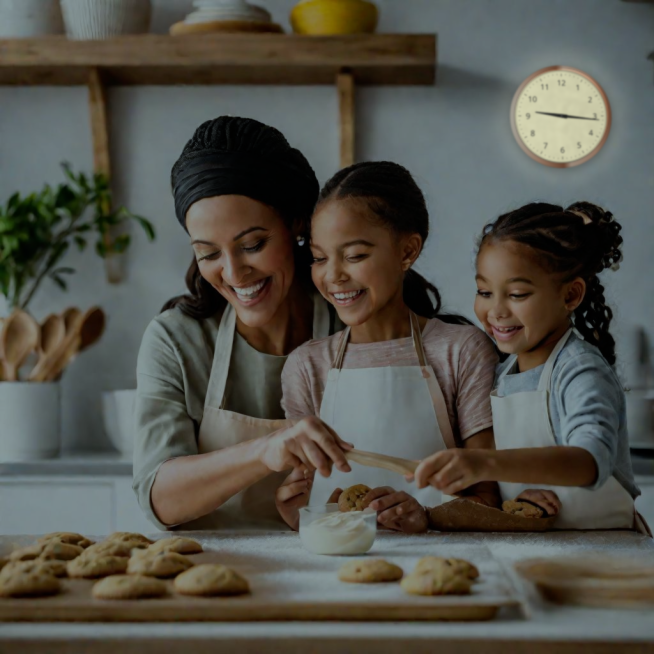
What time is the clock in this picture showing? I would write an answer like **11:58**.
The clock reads **9:16**
